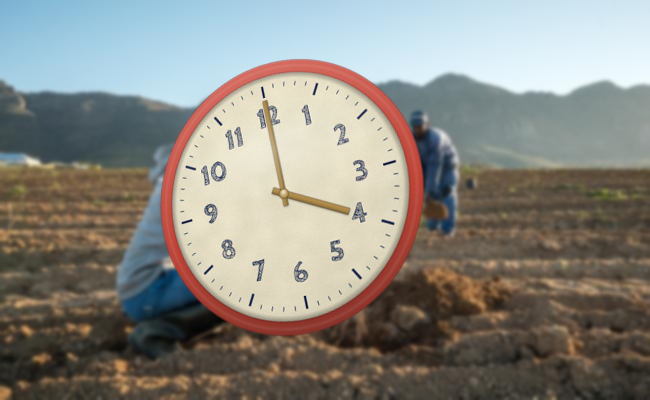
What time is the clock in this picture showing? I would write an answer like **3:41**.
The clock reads **4:00**
